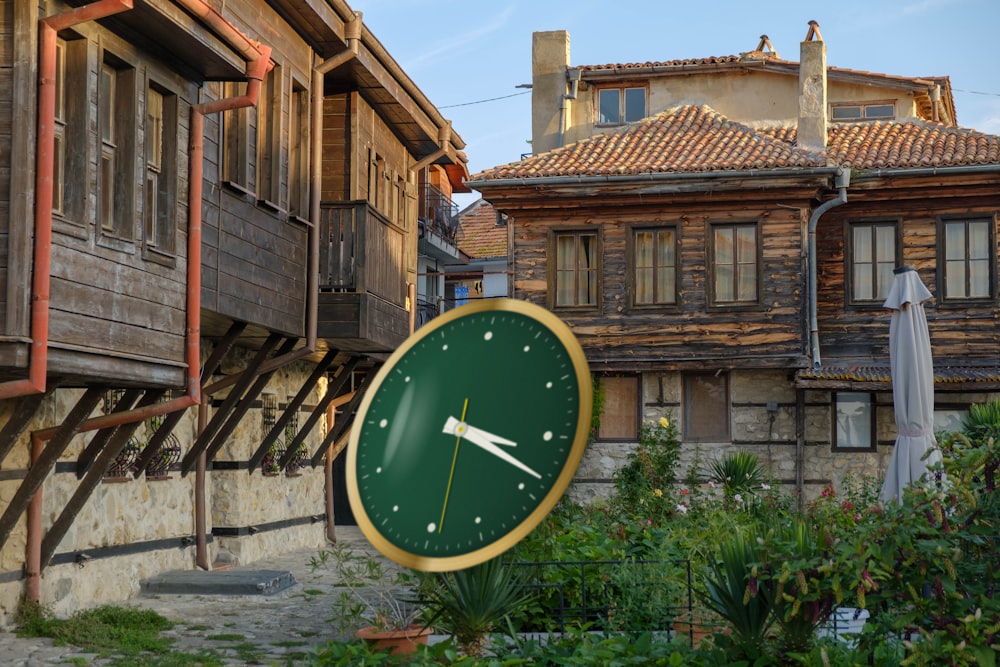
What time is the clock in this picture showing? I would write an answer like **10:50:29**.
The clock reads **3:18:29**
